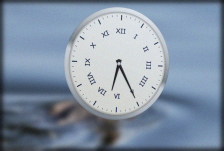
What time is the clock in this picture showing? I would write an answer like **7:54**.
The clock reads **6:25**
